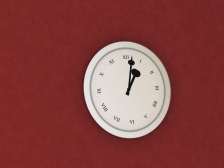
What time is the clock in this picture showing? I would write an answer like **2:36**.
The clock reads **1:02**
